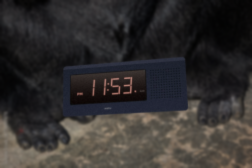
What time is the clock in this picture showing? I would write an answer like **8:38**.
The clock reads **11:53**
